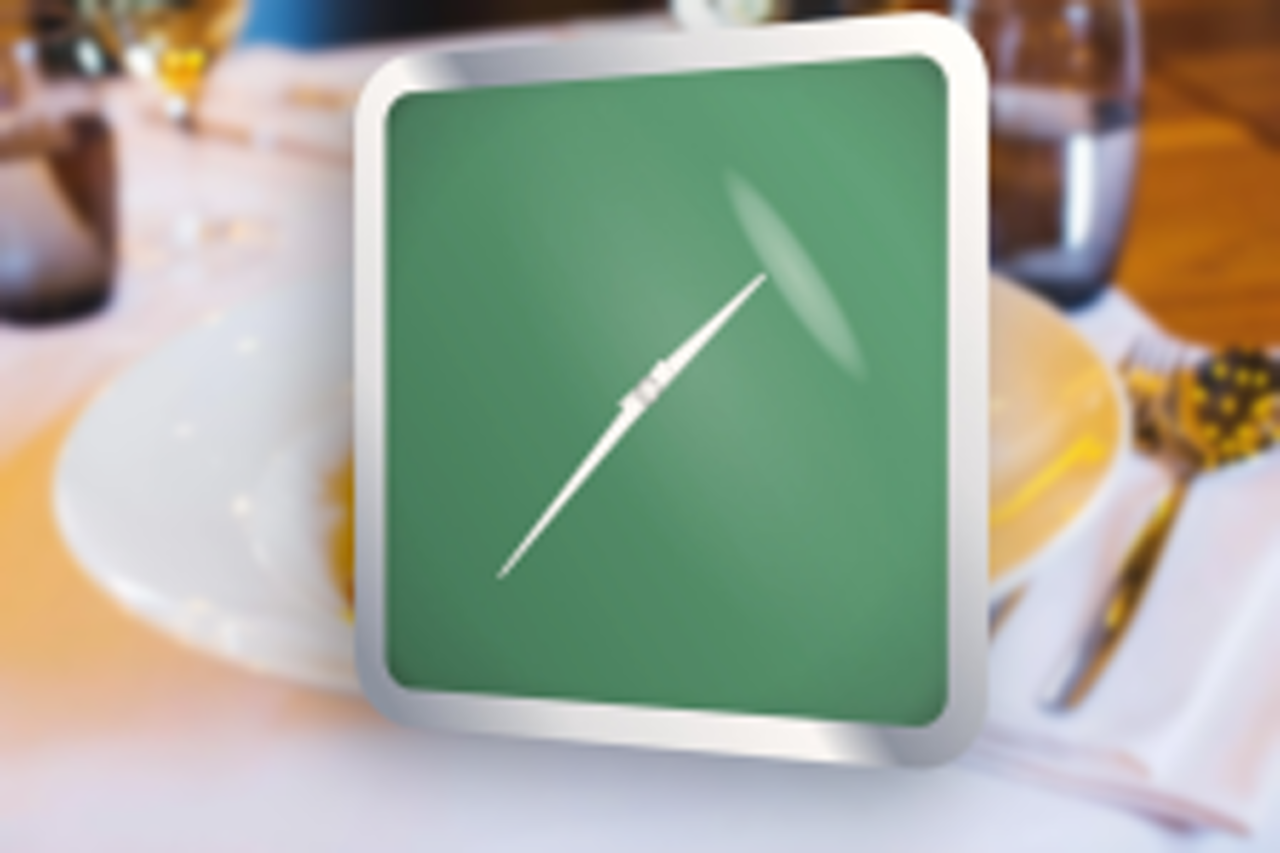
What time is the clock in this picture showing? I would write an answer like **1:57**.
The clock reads **1:37**
